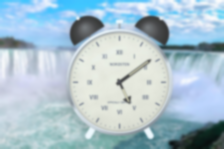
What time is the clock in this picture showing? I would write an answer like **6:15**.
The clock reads **5:09**
